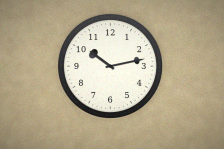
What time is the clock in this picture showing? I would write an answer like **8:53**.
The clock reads **10:13**
